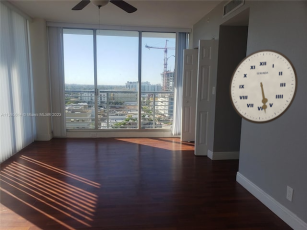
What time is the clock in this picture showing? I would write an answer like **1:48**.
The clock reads **5:28**
